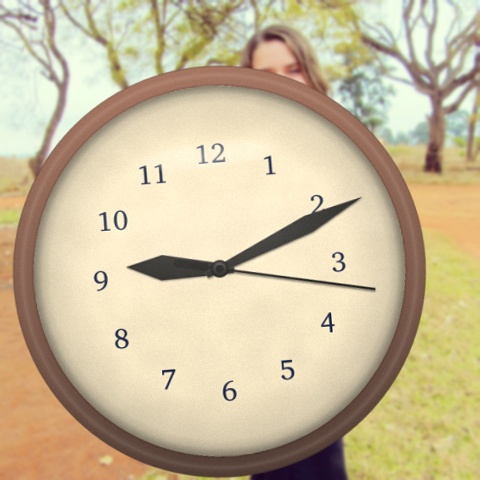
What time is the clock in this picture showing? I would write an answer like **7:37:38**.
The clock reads **9:11:17**
